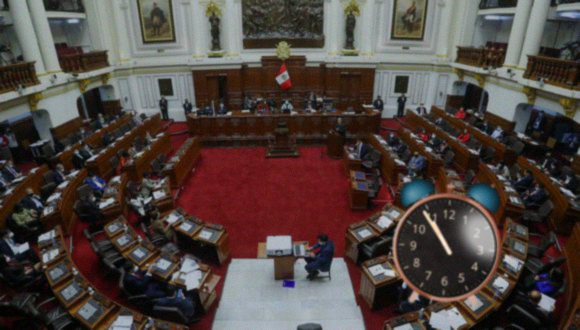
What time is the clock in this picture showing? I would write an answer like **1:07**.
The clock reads **10:54**
